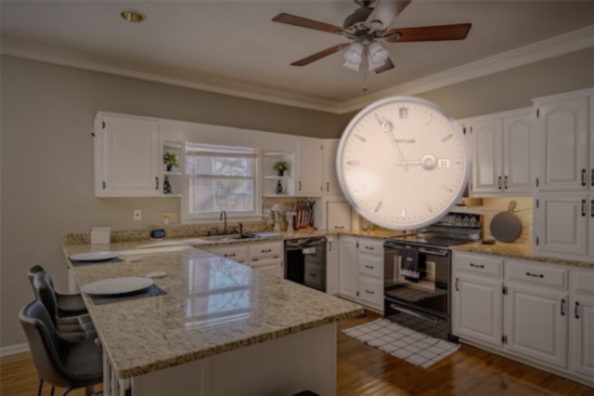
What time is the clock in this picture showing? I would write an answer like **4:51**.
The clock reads **2:56**
